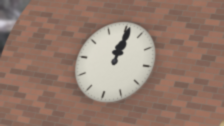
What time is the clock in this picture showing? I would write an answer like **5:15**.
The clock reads **12:01**
